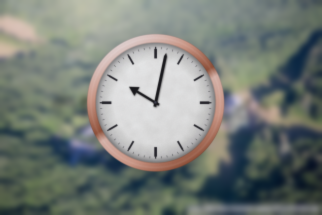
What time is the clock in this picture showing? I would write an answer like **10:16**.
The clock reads **10:02**
